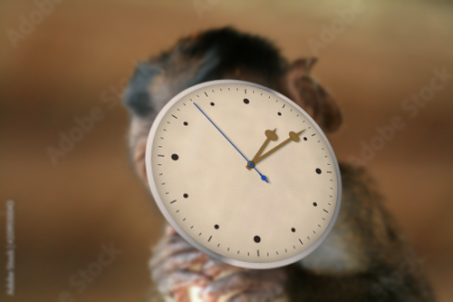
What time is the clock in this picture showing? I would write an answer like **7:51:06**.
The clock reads **1:08:53**
